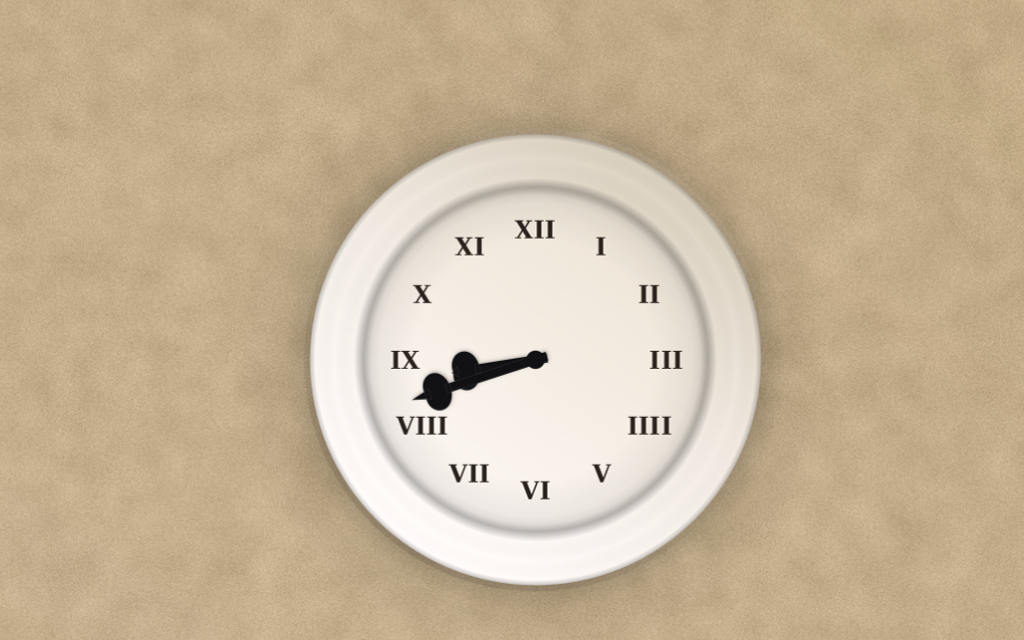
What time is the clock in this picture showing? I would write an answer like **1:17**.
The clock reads **8:42**
